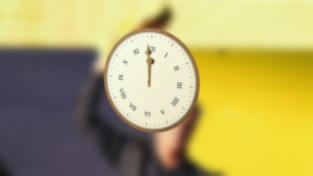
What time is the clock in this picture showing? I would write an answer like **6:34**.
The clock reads **11:59**
